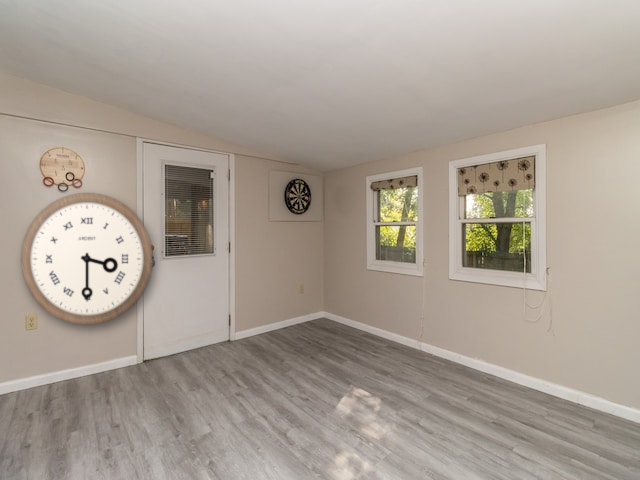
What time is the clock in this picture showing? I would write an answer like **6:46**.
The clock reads **3:30**
